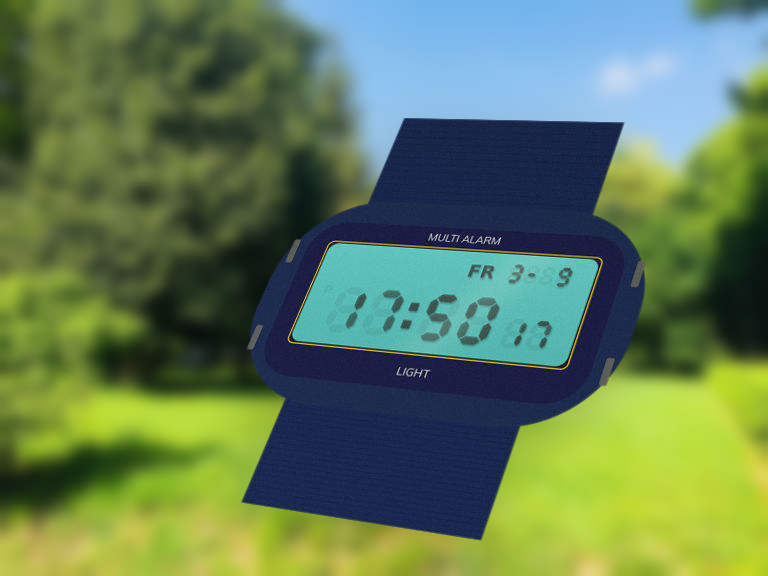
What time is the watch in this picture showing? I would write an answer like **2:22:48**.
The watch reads **17:50:17**
